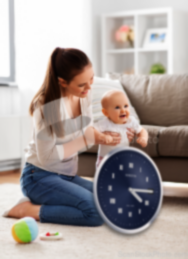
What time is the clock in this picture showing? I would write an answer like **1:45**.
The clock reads **4:15**
